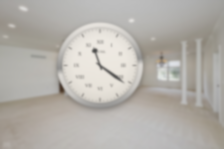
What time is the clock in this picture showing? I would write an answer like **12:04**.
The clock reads **11:21**
